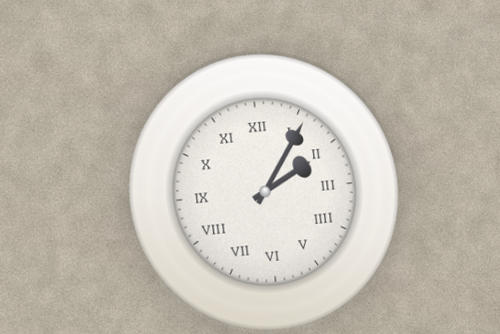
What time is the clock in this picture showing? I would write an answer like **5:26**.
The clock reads **2:06**
